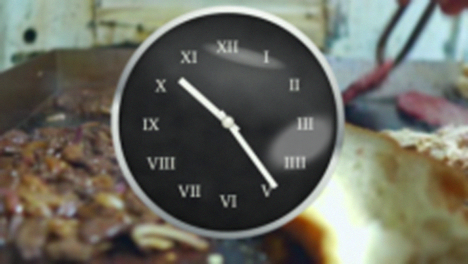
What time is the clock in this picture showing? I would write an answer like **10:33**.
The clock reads **10:24**
